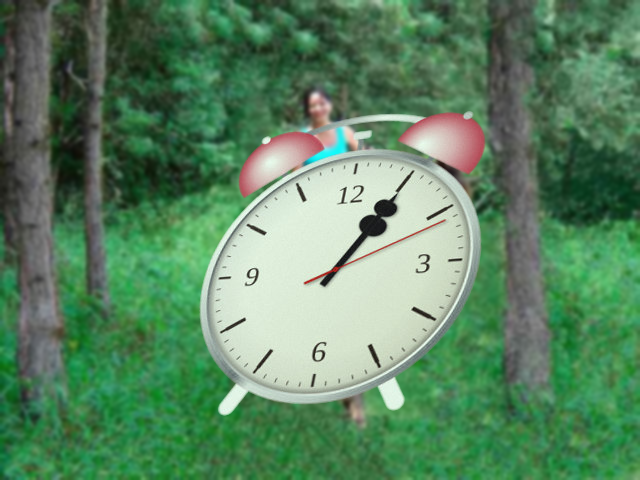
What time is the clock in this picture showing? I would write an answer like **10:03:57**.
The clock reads **1:05:11**
